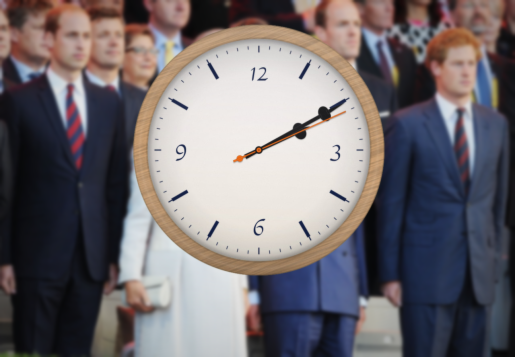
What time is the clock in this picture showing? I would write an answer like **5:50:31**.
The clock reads **2:10:11**
